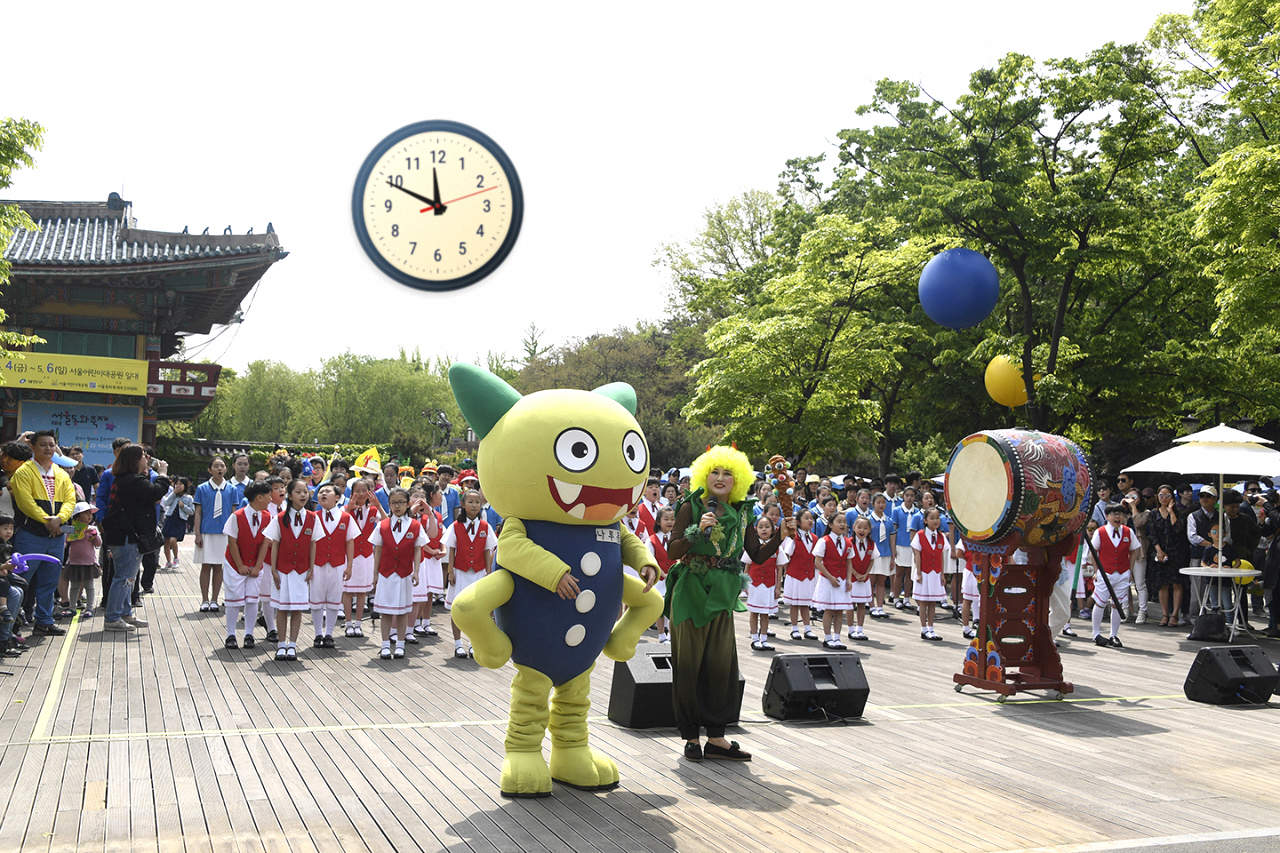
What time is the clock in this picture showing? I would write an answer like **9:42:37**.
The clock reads **11:49:12**
